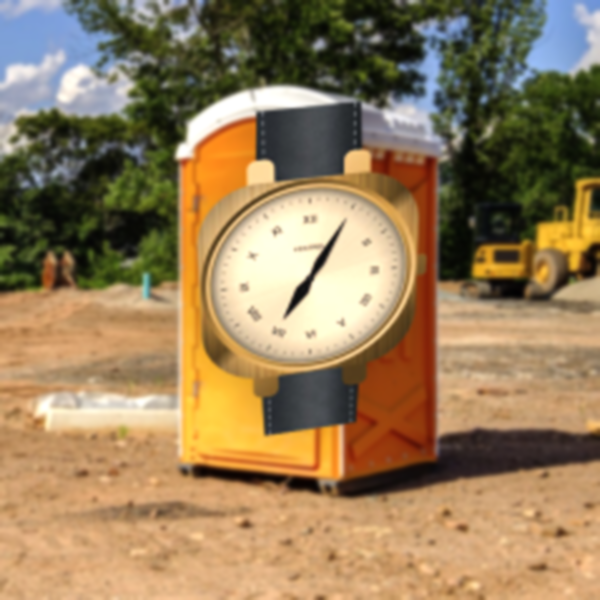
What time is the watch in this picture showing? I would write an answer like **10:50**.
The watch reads **7:05**
